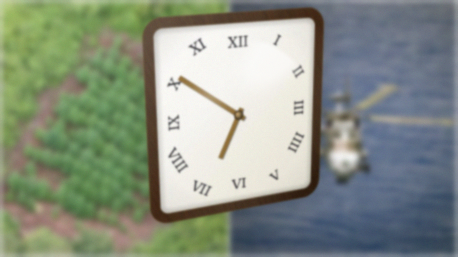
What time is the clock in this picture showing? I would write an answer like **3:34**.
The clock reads **6:51**
